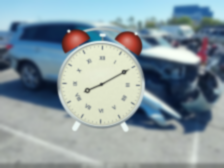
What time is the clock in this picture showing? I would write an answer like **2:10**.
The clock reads **8:10**
